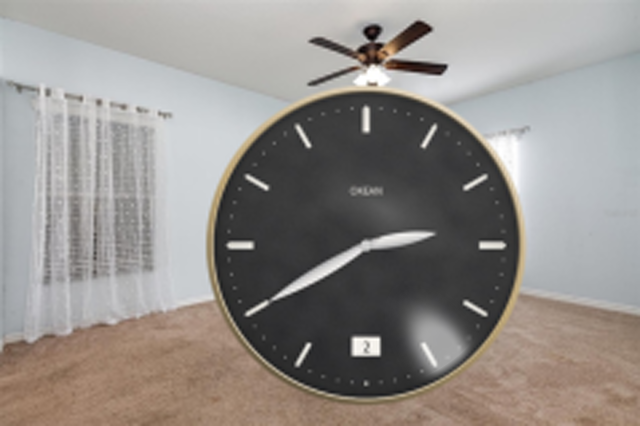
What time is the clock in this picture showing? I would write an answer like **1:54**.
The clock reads **2:40**
